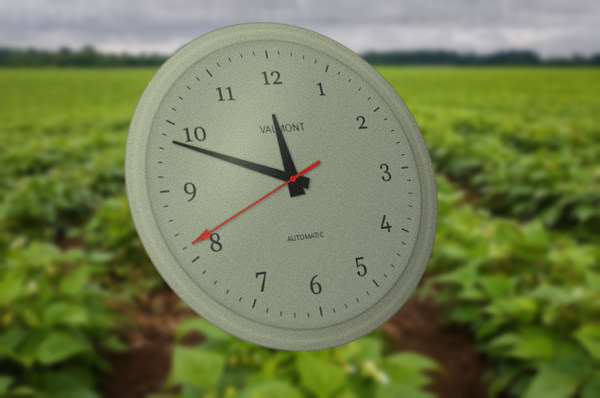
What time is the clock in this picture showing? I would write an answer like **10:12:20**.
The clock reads **11:48:41**
